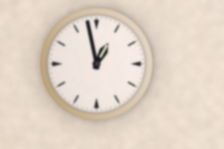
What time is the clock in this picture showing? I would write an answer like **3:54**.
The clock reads **12:58**
